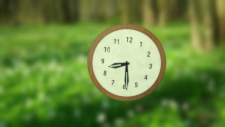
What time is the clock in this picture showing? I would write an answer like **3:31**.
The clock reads **8:29**
